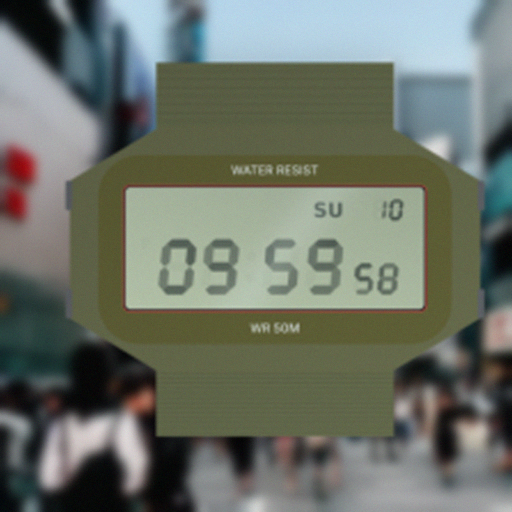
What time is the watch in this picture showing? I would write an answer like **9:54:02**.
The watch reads **9:59:58**
